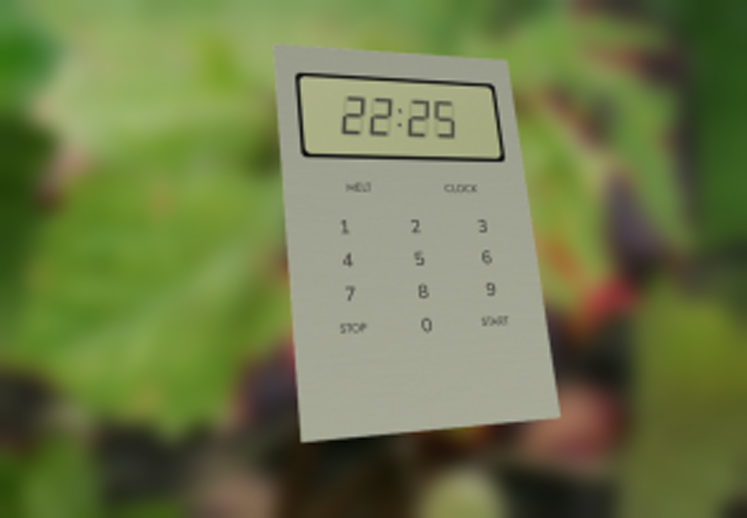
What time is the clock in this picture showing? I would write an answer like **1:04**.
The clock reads **22:25**
